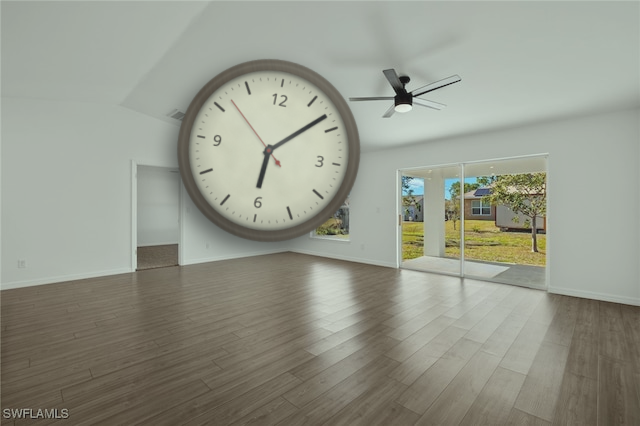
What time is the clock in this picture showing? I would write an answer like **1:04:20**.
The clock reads **6:07:52**
